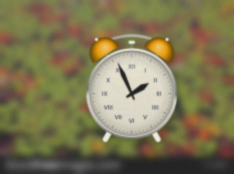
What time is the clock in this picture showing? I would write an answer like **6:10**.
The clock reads **1:56**
